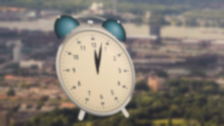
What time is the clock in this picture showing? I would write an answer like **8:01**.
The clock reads **12:03**
